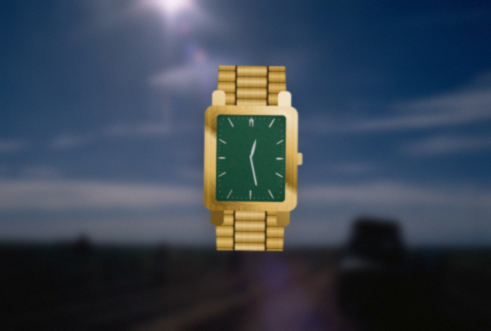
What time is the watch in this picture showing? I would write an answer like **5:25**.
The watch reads **12:28**
